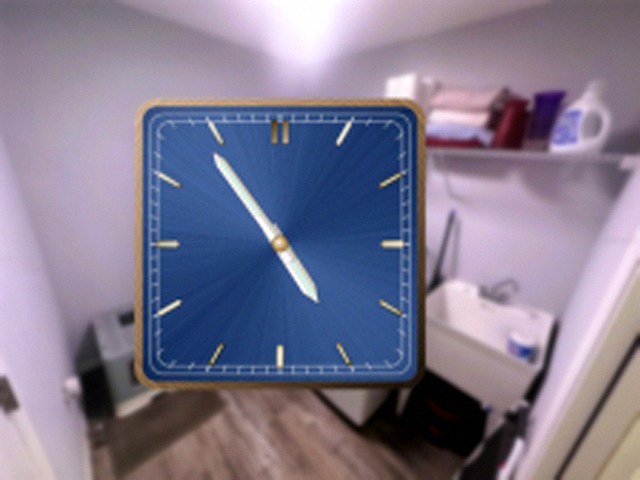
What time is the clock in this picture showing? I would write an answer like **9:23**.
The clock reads **4:54**
